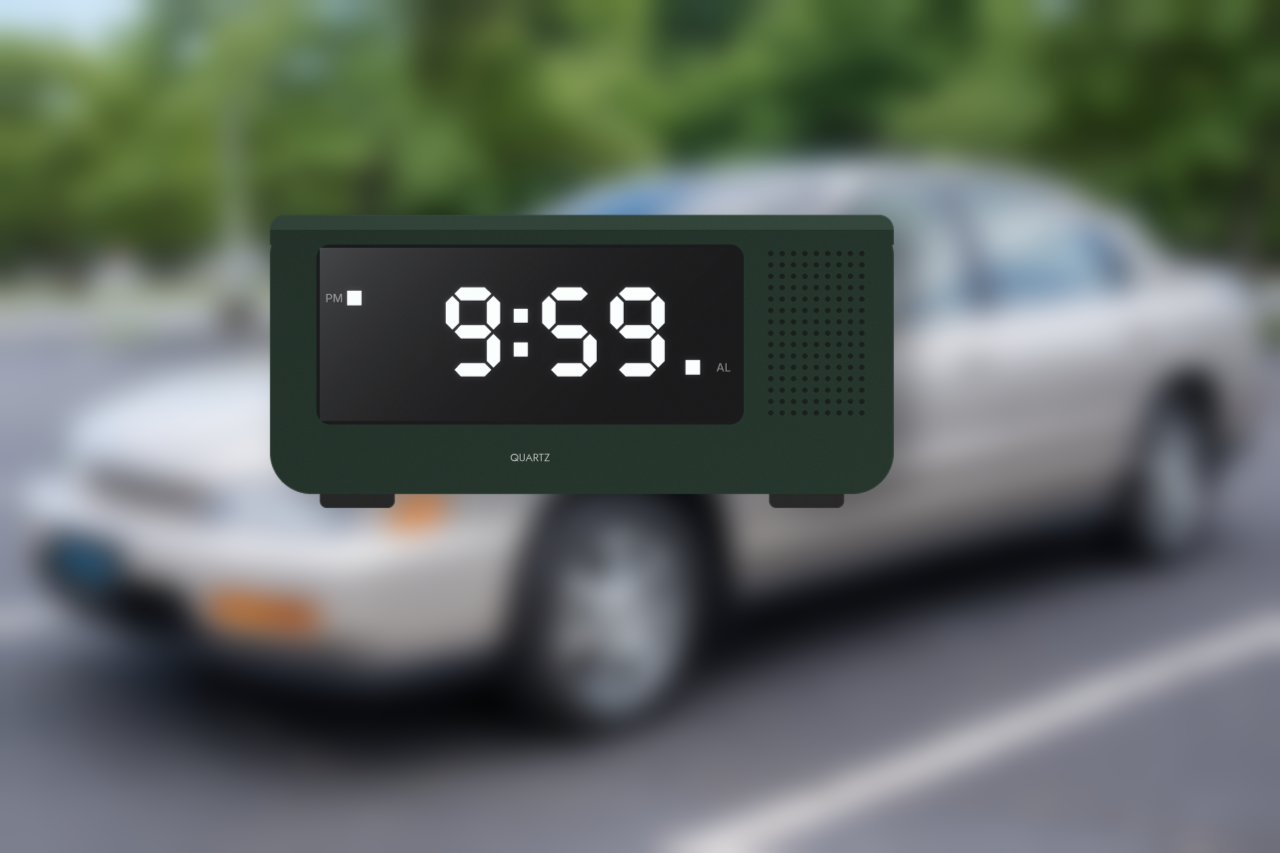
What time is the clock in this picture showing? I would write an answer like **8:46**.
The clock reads **9:59**
